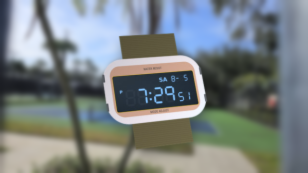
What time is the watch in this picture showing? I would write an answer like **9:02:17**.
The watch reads **7:29:51**
